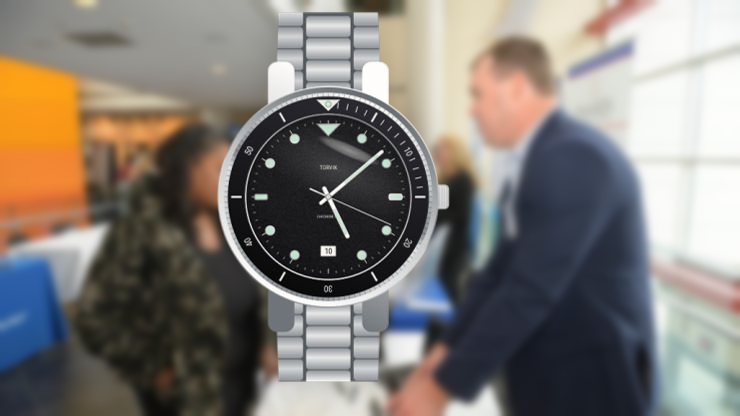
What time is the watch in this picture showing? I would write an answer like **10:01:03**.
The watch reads **5:08:19**
